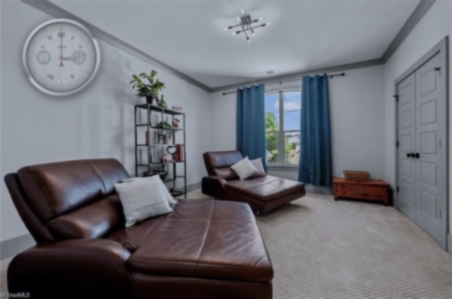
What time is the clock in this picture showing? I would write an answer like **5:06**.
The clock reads **3:14**
